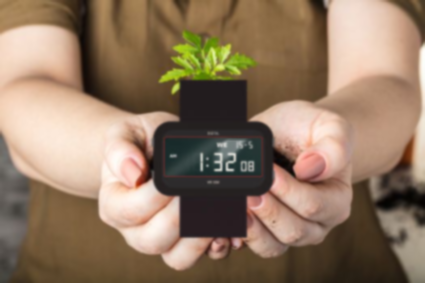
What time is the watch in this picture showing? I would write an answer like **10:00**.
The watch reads **1:32**
